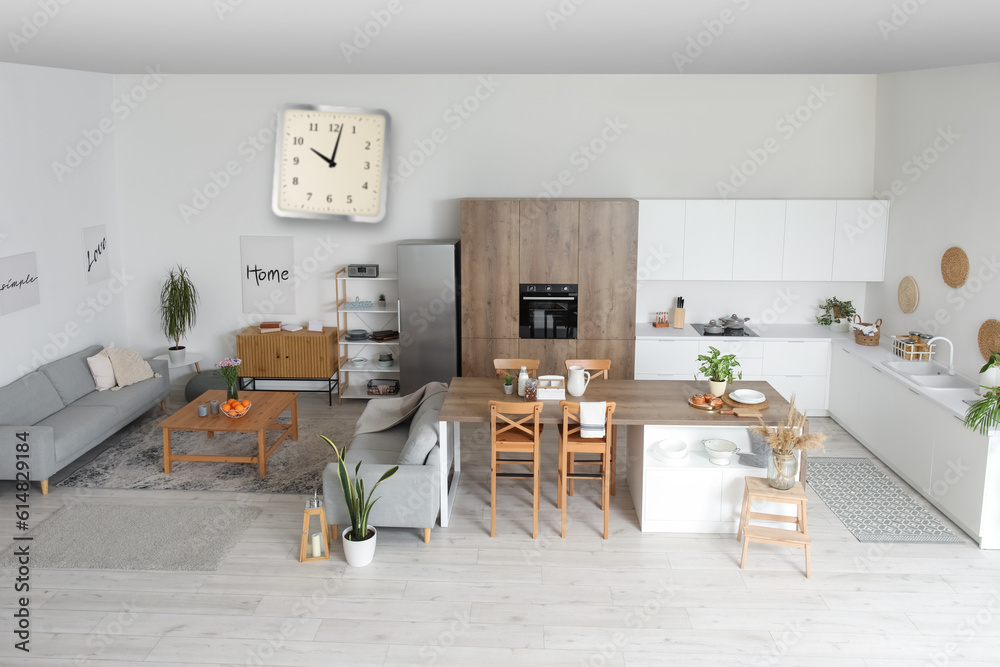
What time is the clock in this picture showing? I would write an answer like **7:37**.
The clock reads **10:02**
